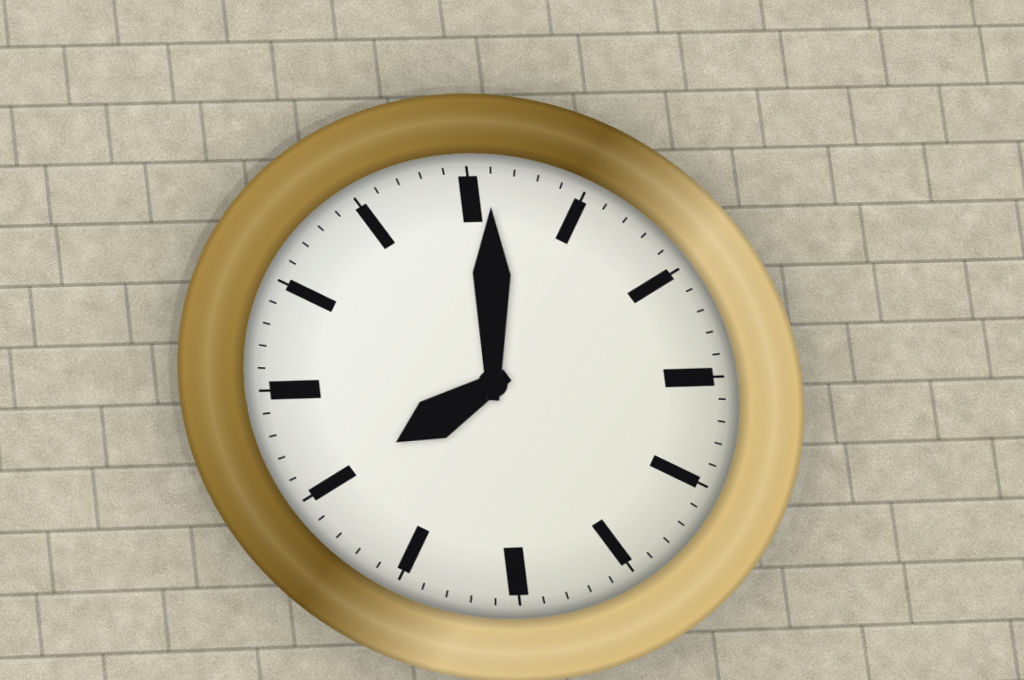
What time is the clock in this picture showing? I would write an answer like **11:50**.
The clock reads **8:01**
